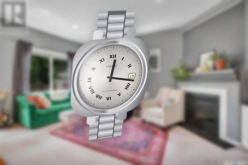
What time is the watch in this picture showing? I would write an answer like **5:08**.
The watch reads **12:17**
